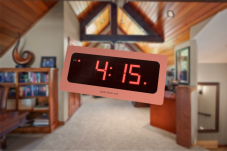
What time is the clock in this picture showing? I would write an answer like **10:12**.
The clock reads **4:15**
